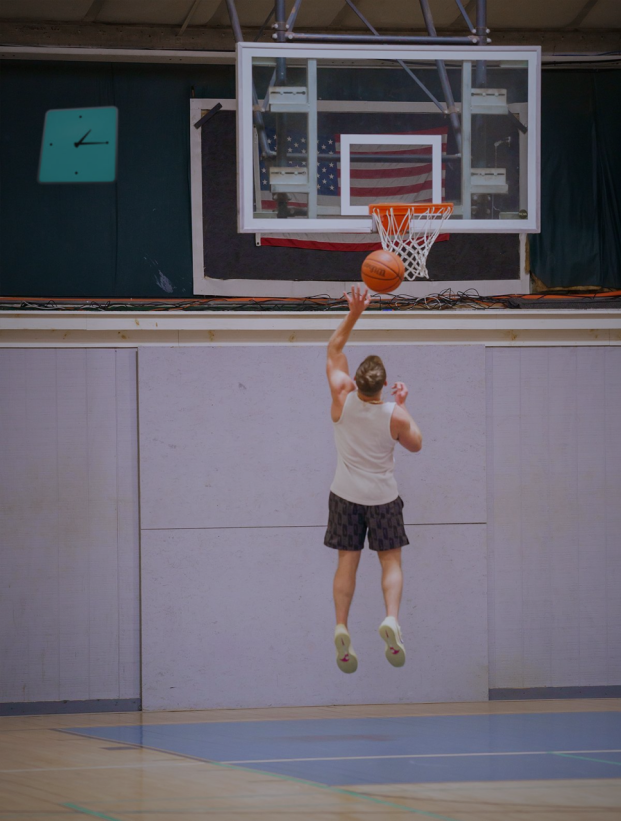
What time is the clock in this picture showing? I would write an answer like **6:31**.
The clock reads **1:15**
